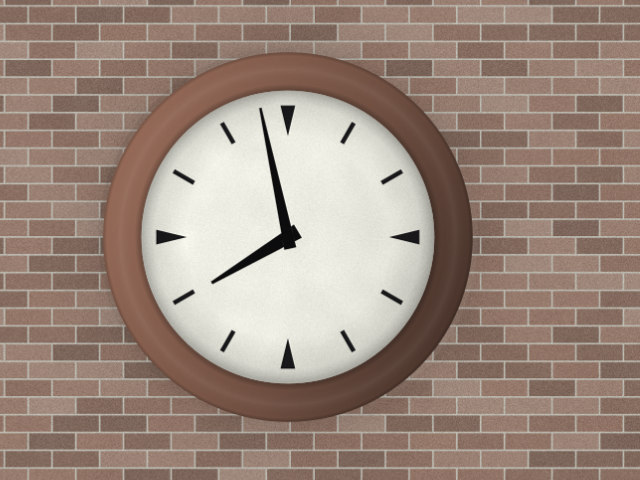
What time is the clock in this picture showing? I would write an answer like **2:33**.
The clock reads **7:58**
